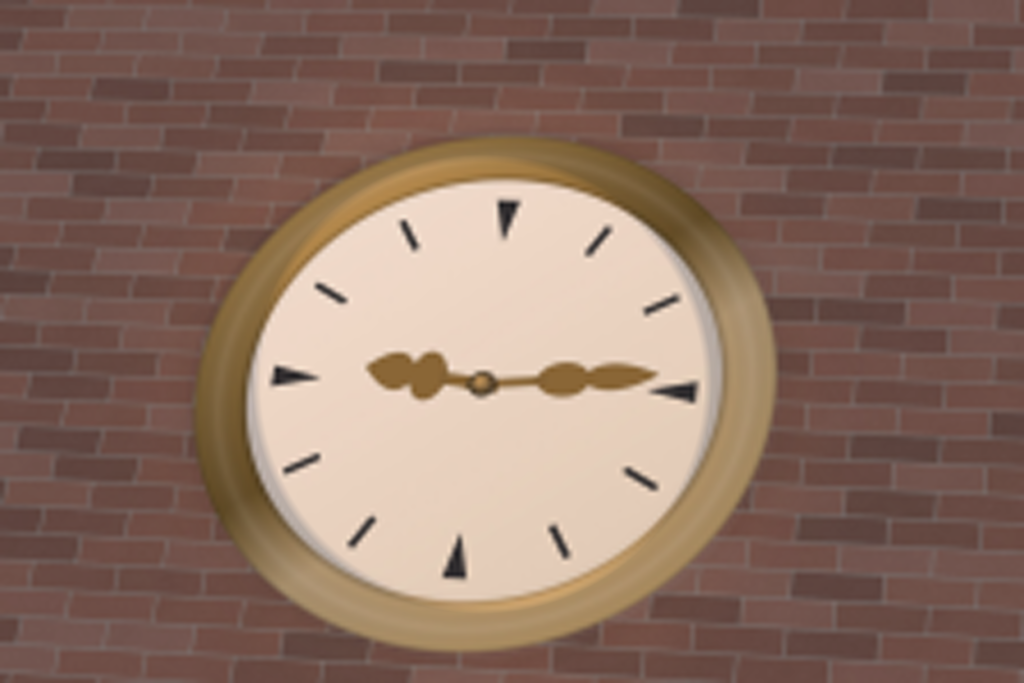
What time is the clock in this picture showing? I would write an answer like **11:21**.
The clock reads **9:14**
